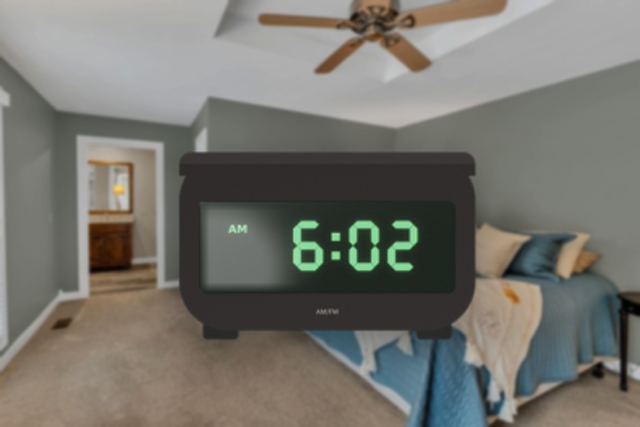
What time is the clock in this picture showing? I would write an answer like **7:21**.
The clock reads **6:02**
